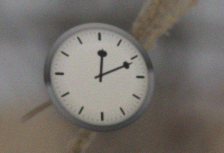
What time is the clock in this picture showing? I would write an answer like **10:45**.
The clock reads **12:11**
